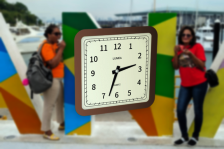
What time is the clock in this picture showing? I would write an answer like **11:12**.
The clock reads **2:33**
